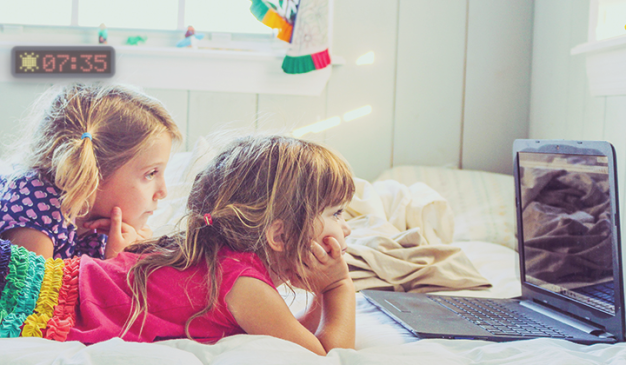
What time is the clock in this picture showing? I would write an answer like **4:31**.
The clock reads **7:35**
